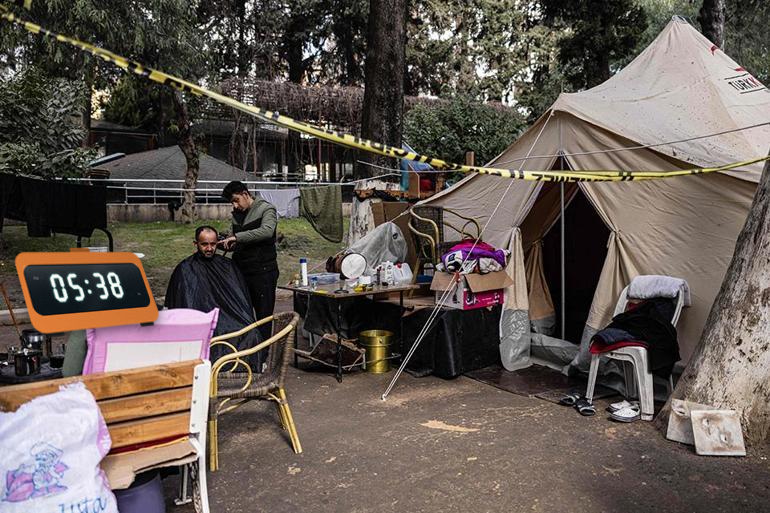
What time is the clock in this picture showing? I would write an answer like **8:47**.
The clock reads **5:38**
